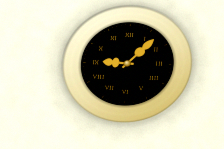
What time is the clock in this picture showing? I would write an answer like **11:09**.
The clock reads **9:07**
